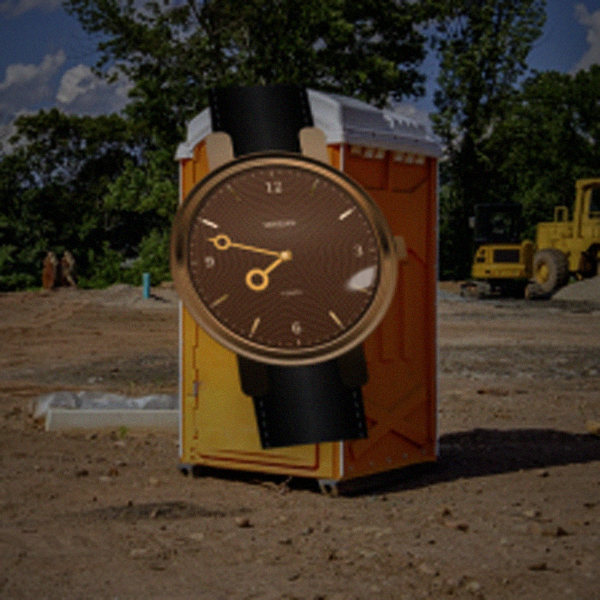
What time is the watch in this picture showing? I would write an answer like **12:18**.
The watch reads **7:48**
